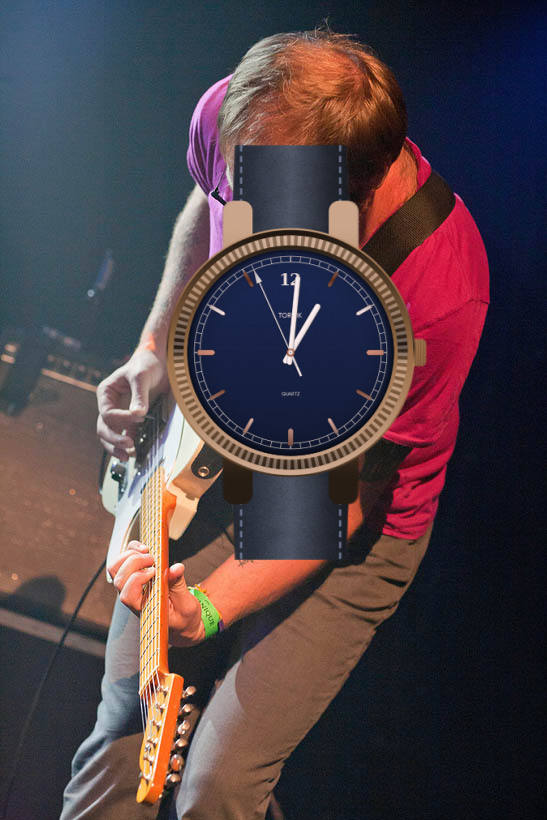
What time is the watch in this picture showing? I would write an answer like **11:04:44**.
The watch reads **1:00:56**
